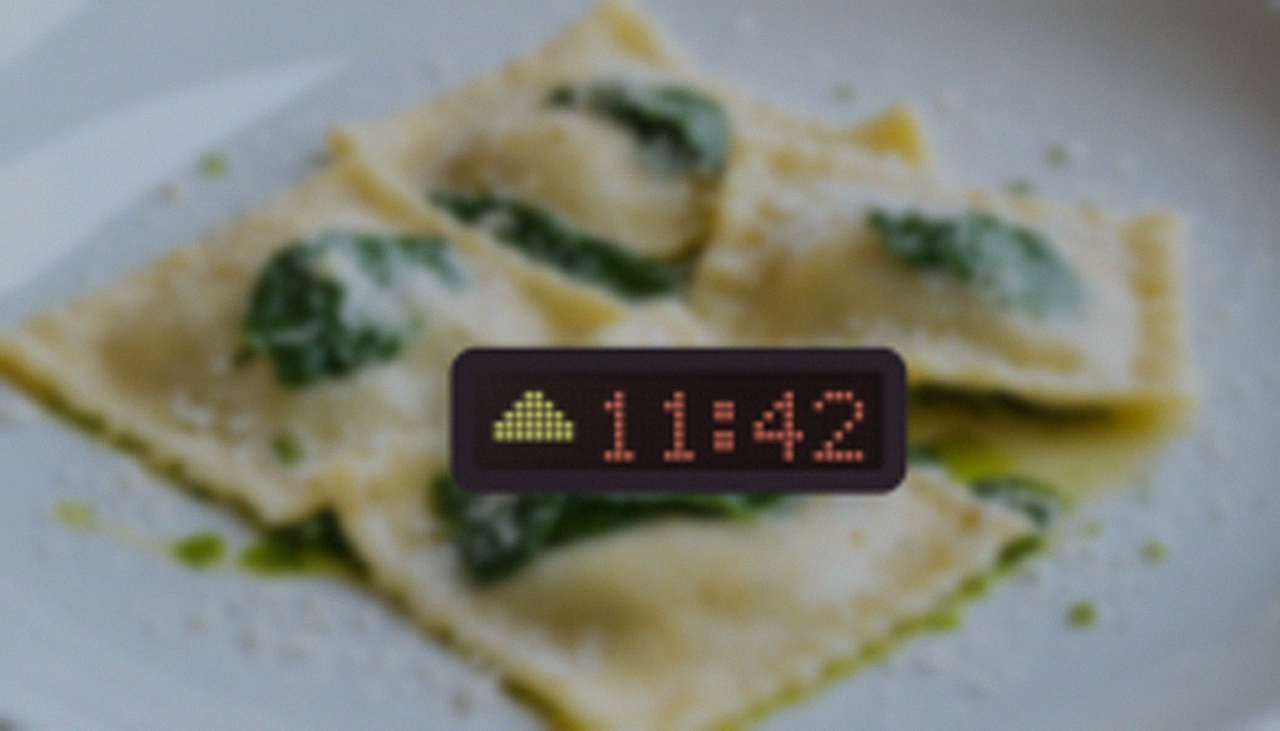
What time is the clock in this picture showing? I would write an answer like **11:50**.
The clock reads **11:42**
